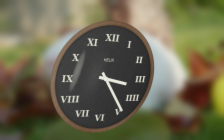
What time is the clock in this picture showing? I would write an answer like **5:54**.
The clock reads **3:24**
